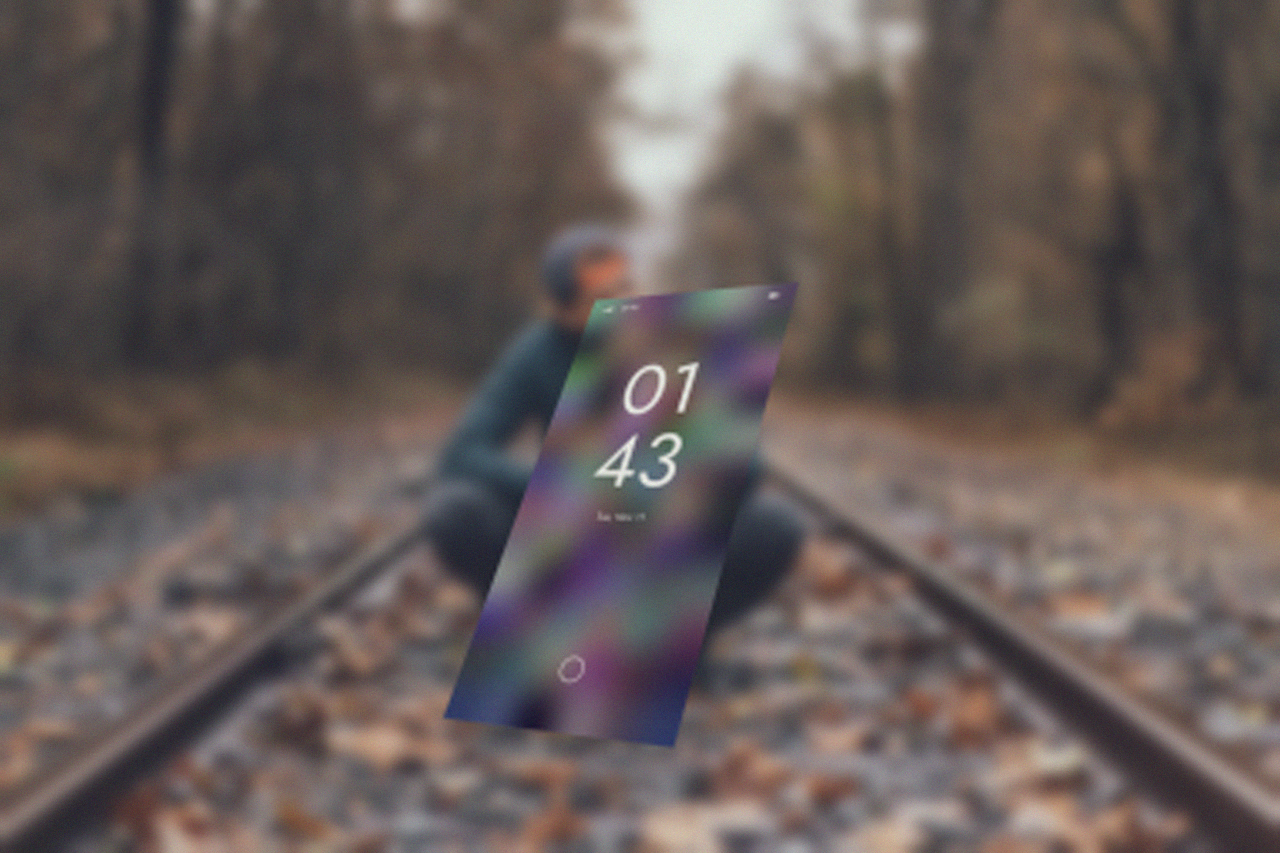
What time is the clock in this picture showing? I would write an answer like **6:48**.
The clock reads **1:43**
